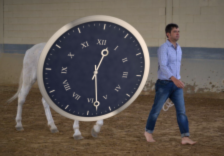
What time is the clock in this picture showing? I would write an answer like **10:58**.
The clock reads **12:28**
